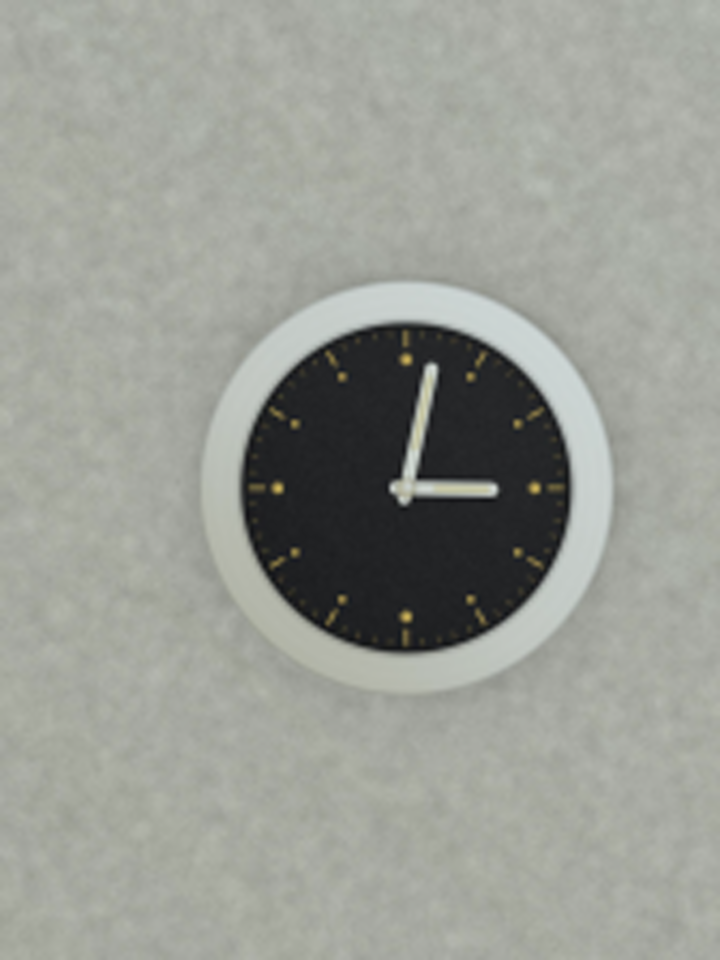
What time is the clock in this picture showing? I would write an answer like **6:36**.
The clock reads **3:02**
